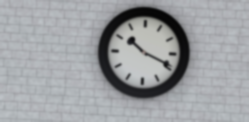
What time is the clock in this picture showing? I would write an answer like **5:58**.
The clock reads **10:19**
